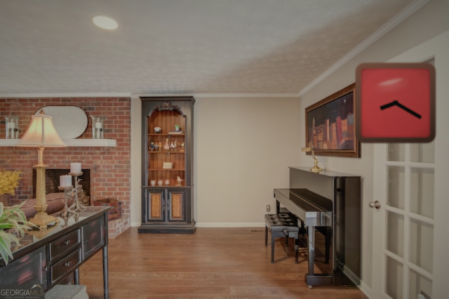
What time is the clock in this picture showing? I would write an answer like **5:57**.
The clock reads **8:20**
